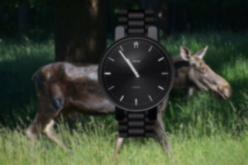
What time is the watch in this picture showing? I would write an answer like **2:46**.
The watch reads **10:54**
